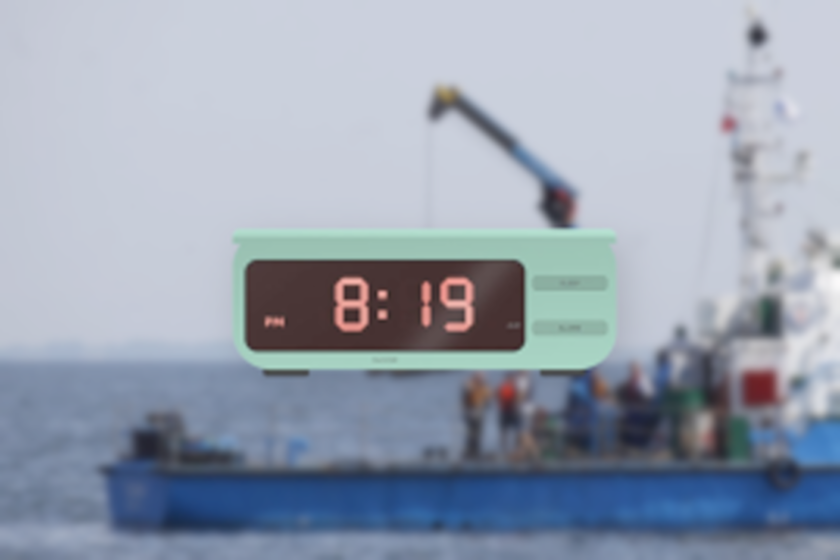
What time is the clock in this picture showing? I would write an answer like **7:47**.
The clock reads **8:19**
